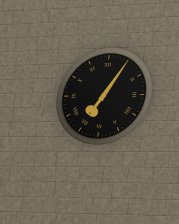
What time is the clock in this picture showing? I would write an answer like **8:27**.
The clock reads **7:05**
